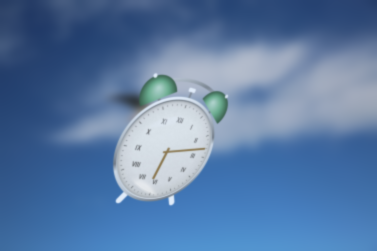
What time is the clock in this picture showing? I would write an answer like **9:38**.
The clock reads **6:13**
